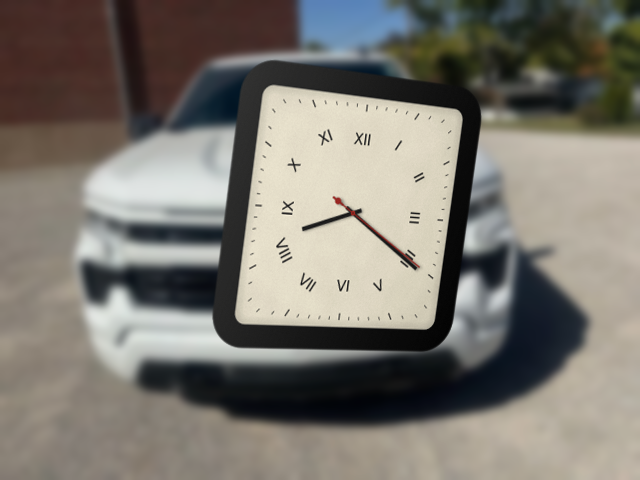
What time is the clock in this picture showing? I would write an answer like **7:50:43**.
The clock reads **8:20:20**
